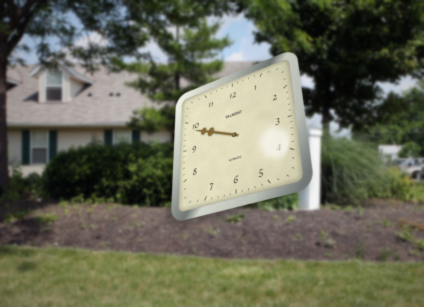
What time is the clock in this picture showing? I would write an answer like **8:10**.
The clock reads **9:49**
